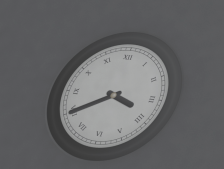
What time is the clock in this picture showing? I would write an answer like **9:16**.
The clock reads **3:40**
